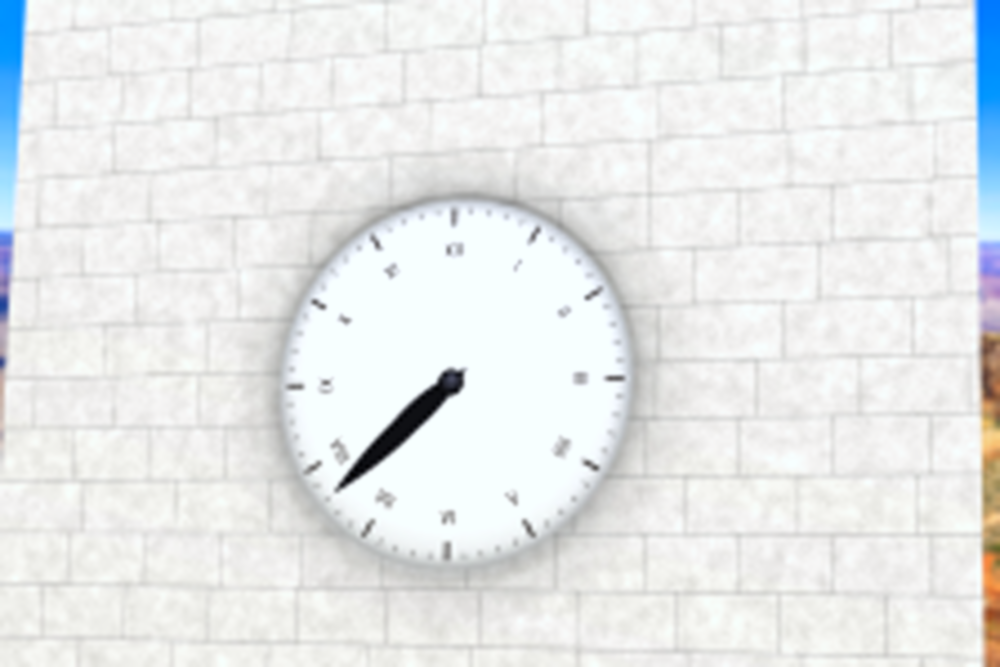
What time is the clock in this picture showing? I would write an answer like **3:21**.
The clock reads **7:38**
